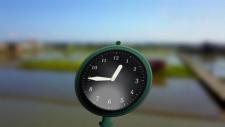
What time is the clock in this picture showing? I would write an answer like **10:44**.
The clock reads **12:45**
